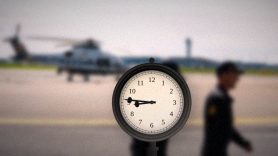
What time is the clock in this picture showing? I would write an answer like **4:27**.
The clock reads **8:46**
